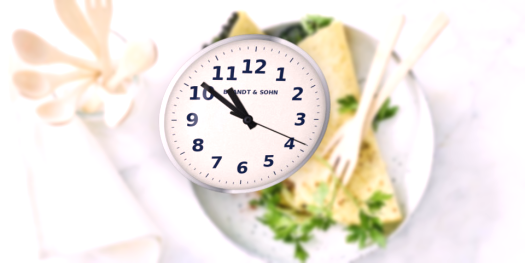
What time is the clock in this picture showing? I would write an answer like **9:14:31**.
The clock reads **10:51:19**
